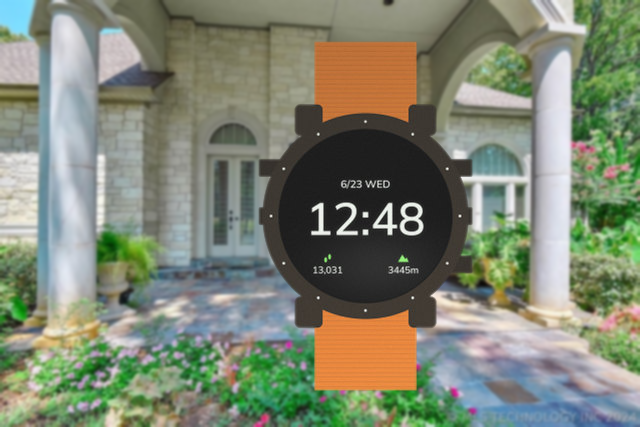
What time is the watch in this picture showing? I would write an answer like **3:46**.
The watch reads **12:48**
